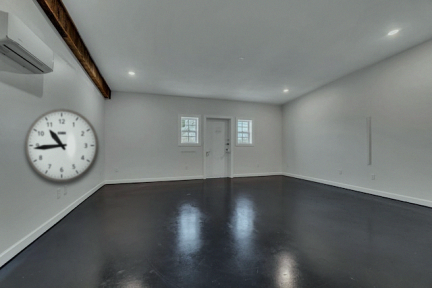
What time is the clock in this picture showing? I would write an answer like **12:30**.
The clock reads **10:44**
